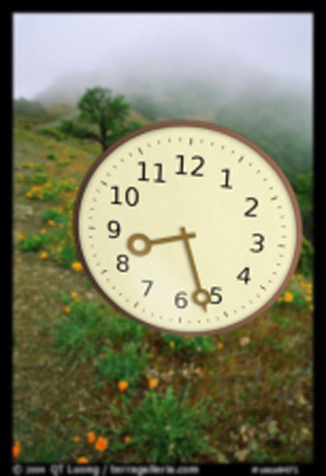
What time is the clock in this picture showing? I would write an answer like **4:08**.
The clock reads **8:27**
